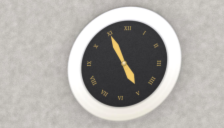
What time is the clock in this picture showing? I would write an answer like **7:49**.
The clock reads **4:55**
